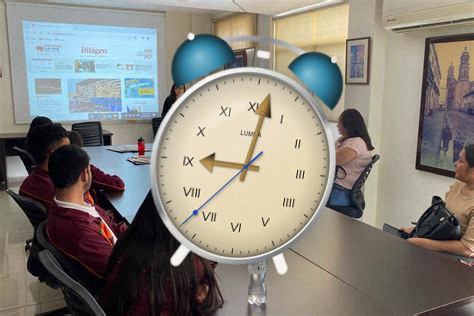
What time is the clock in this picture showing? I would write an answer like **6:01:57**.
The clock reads **9:01:37**
